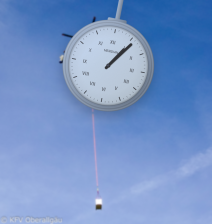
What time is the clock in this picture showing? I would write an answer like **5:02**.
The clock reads **1:06**
